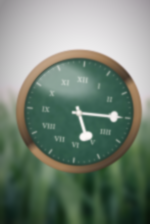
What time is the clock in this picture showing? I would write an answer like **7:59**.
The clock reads **5:15**
